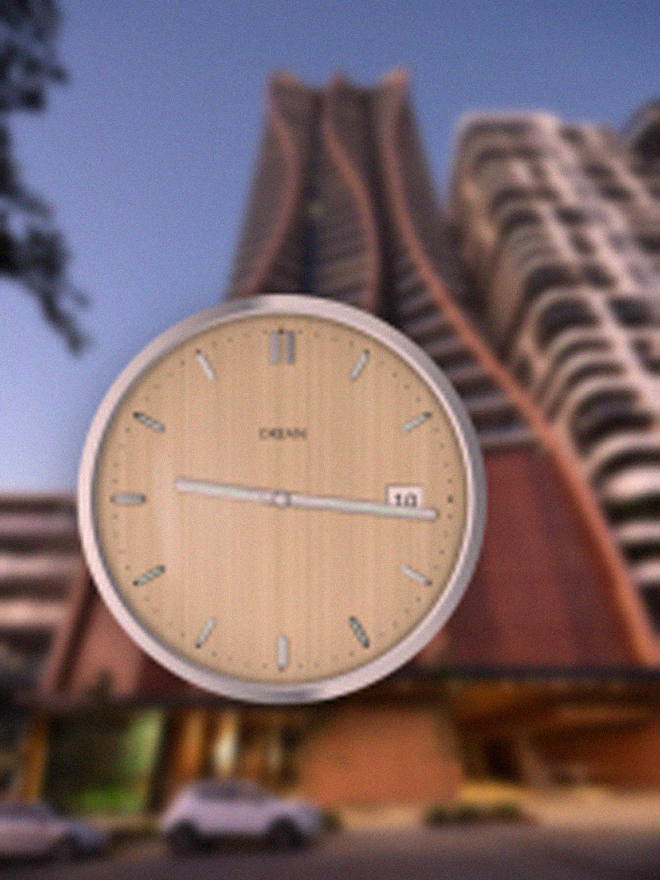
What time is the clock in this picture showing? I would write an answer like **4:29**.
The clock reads **9:16**
